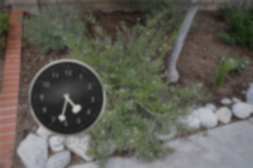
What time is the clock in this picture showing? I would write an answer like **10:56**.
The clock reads **4:32**
